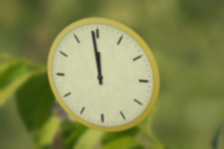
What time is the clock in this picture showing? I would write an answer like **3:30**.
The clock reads **11:59**
